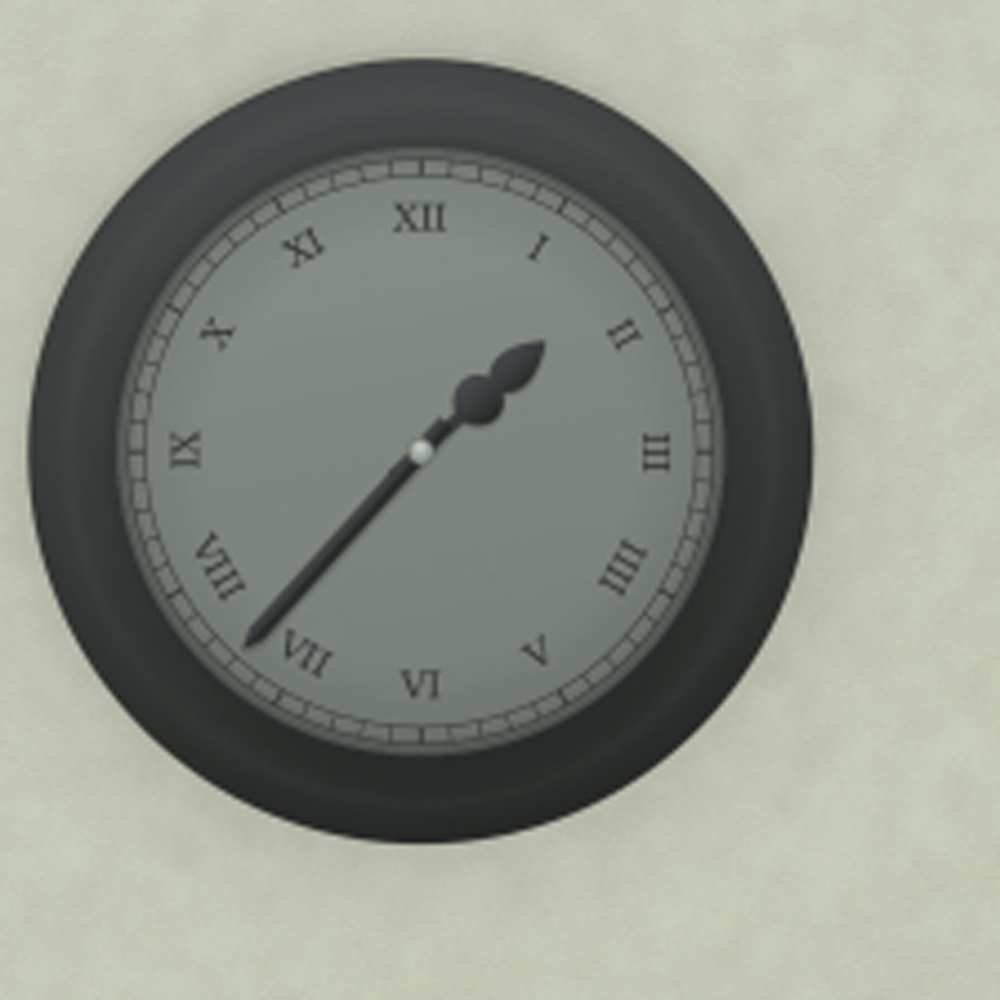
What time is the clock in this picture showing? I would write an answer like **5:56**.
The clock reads **1:37**
